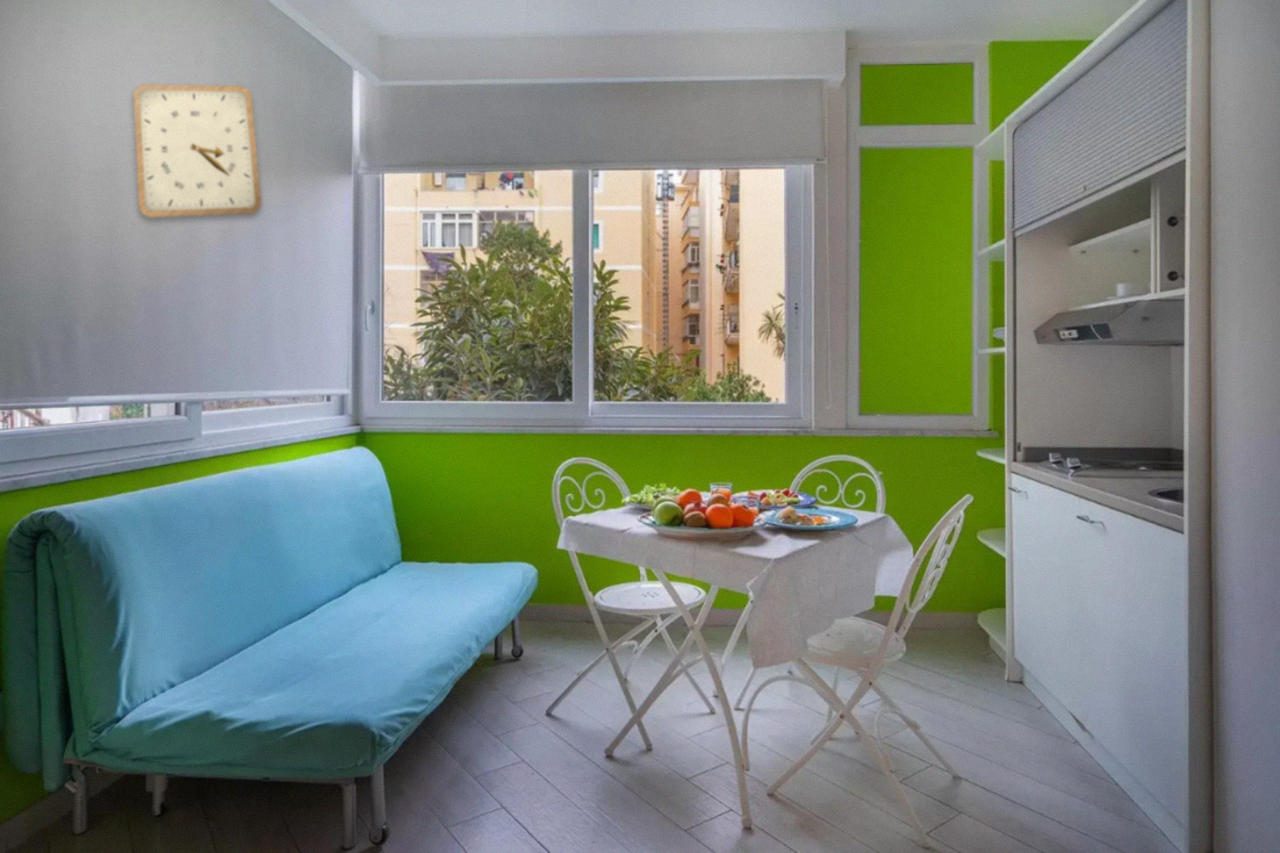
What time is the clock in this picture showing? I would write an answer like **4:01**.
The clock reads **3:22**
